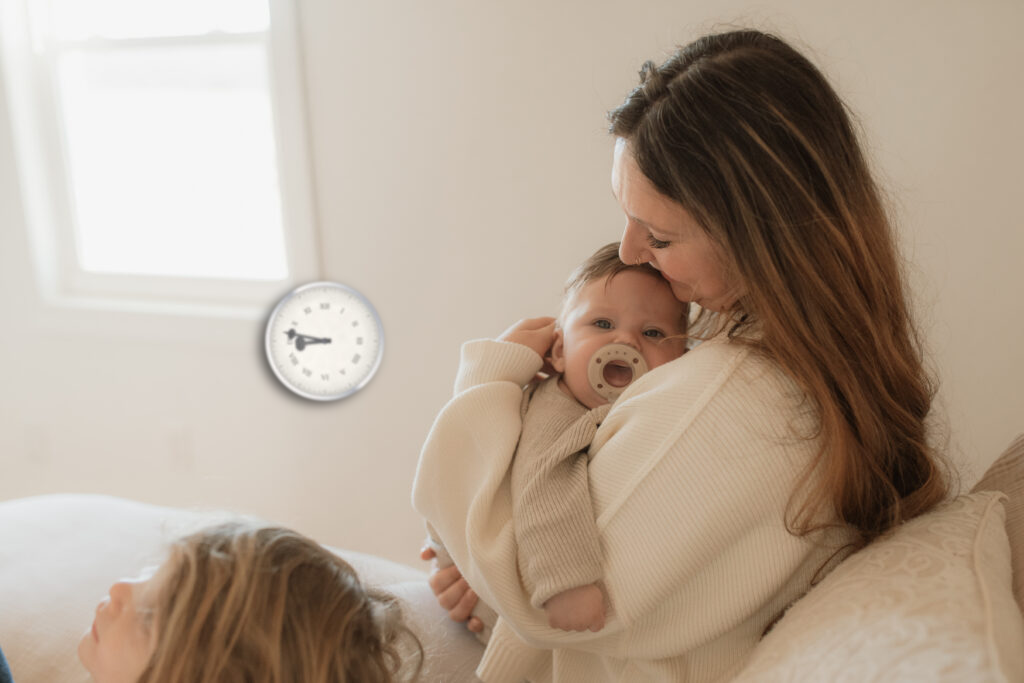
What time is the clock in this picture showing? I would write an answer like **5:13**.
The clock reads **8:47**
